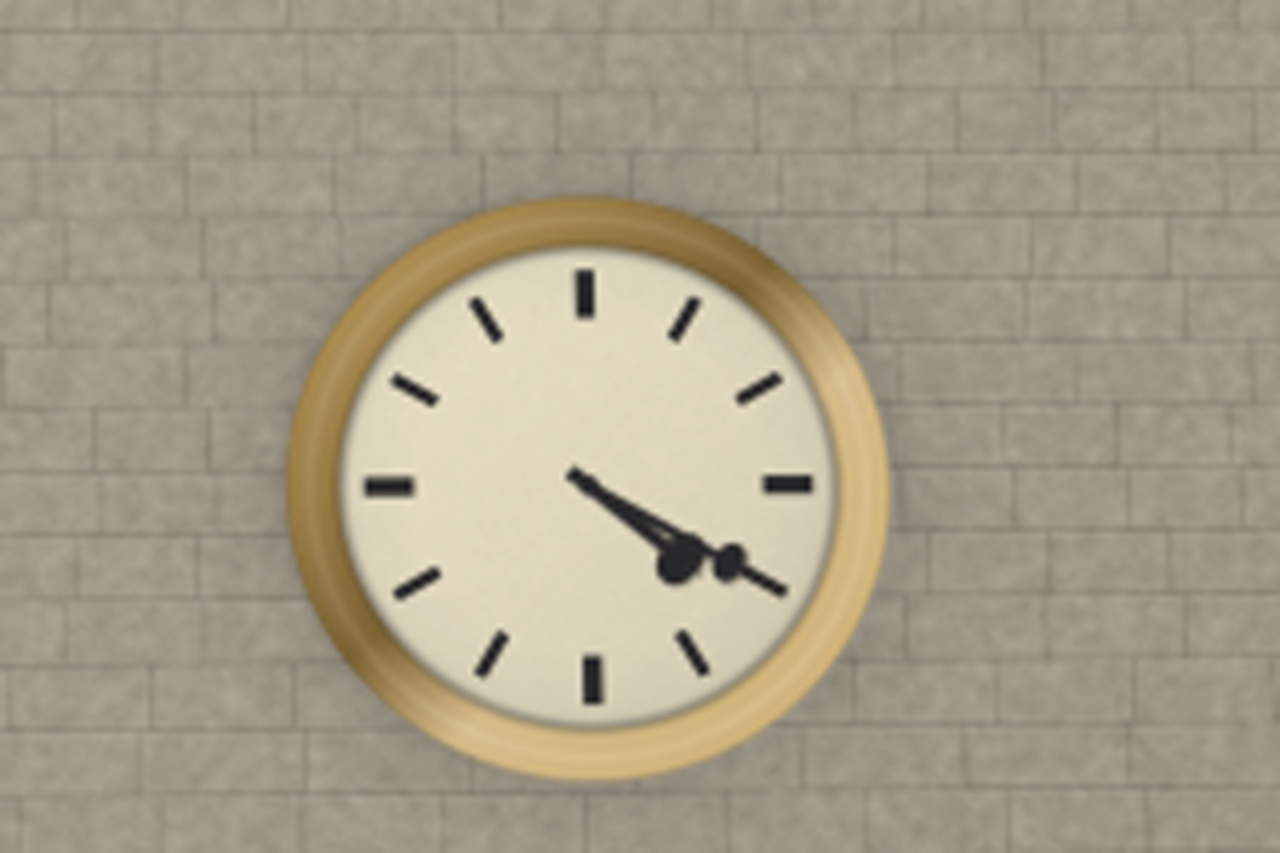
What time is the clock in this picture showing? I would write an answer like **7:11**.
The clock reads **4:20**
